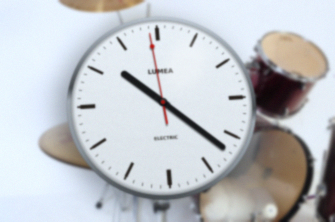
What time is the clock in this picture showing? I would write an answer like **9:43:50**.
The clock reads **10:21:59**
